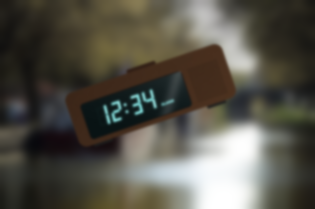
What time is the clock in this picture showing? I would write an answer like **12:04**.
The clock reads **12:34**
